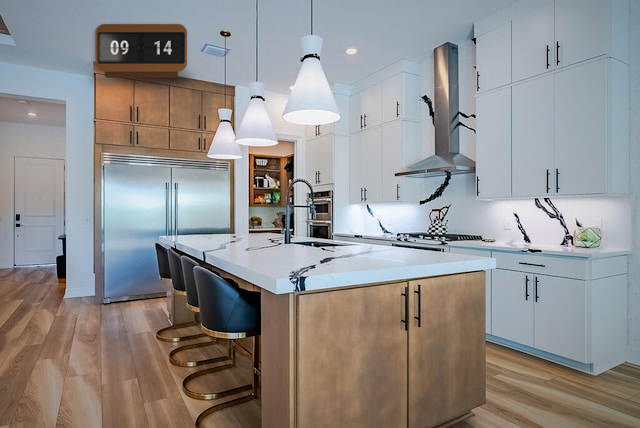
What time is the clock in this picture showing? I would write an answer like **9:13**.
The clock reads **9:14**
